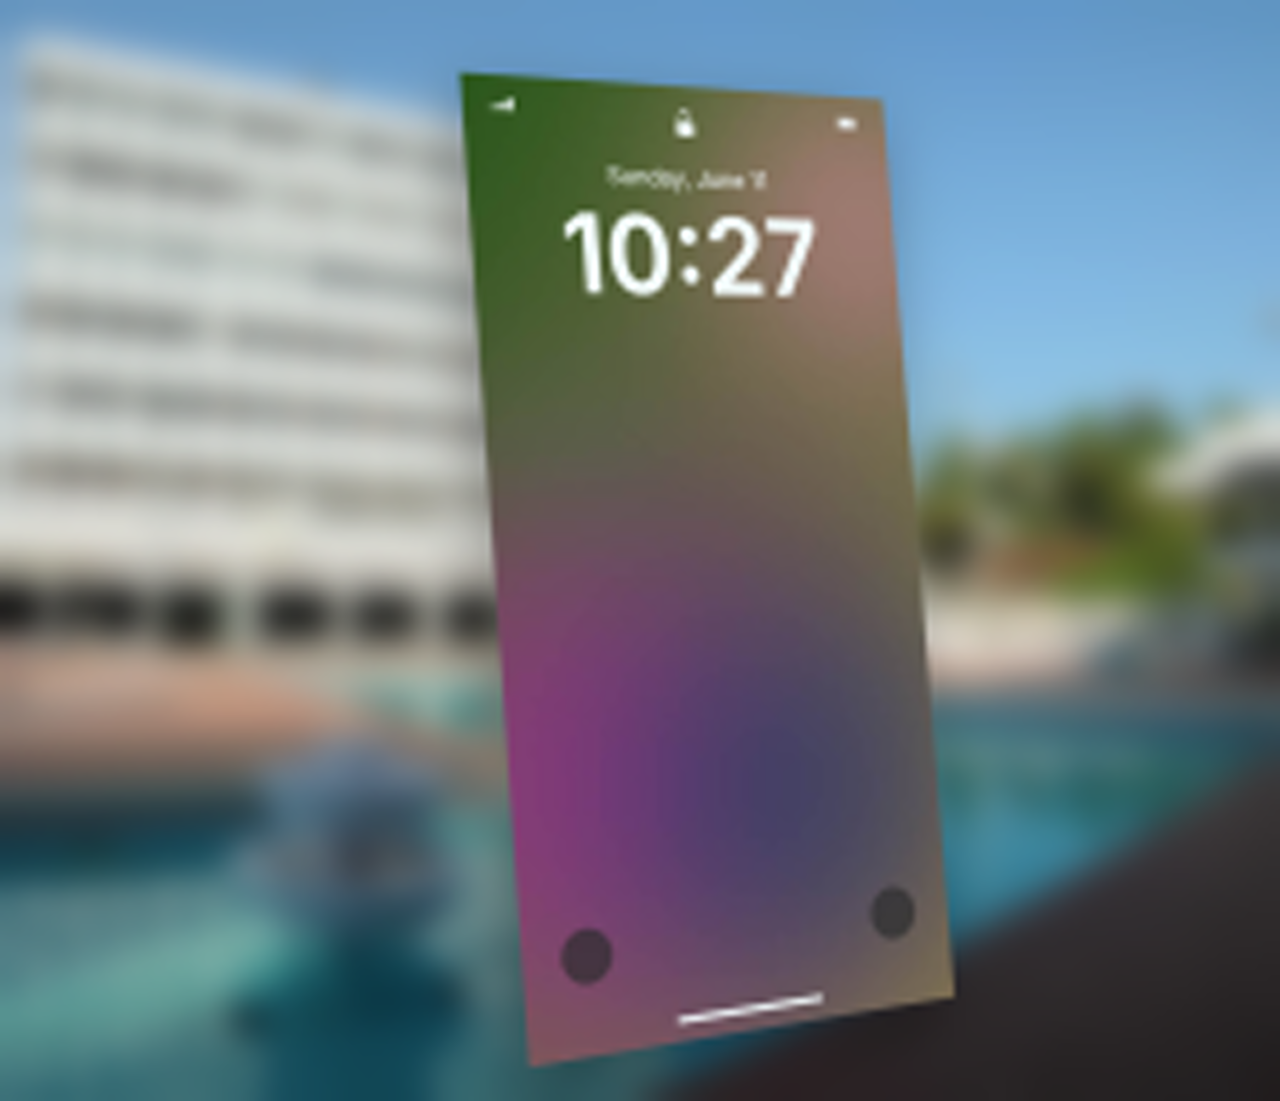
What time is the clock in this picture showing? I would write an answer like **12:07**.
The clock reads **10:27**
